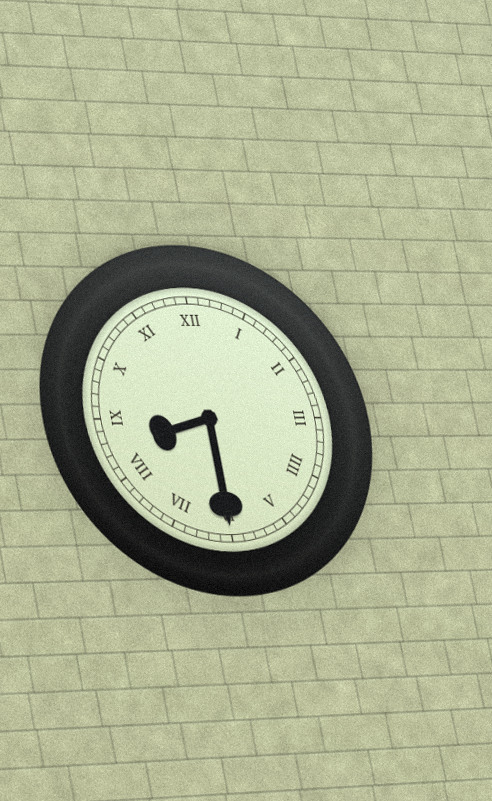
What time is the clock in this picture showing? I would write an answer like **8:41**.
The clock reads **8:30**
